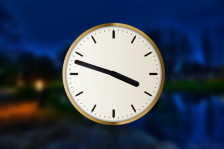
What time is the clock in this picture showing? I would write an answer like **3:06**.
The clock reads **3:48**
